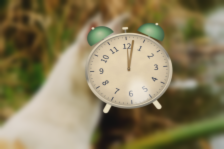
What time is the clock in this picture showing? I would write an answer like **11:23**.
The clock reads **12:02**
